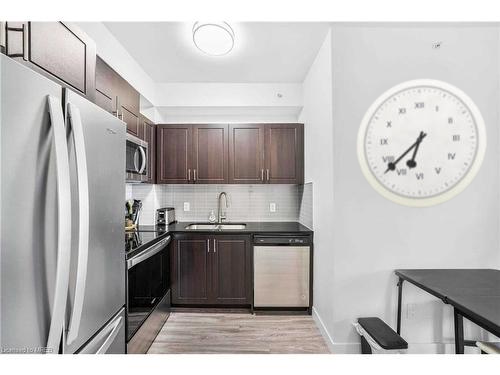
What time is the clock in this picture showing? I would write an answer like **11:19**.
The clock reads **6:38**
